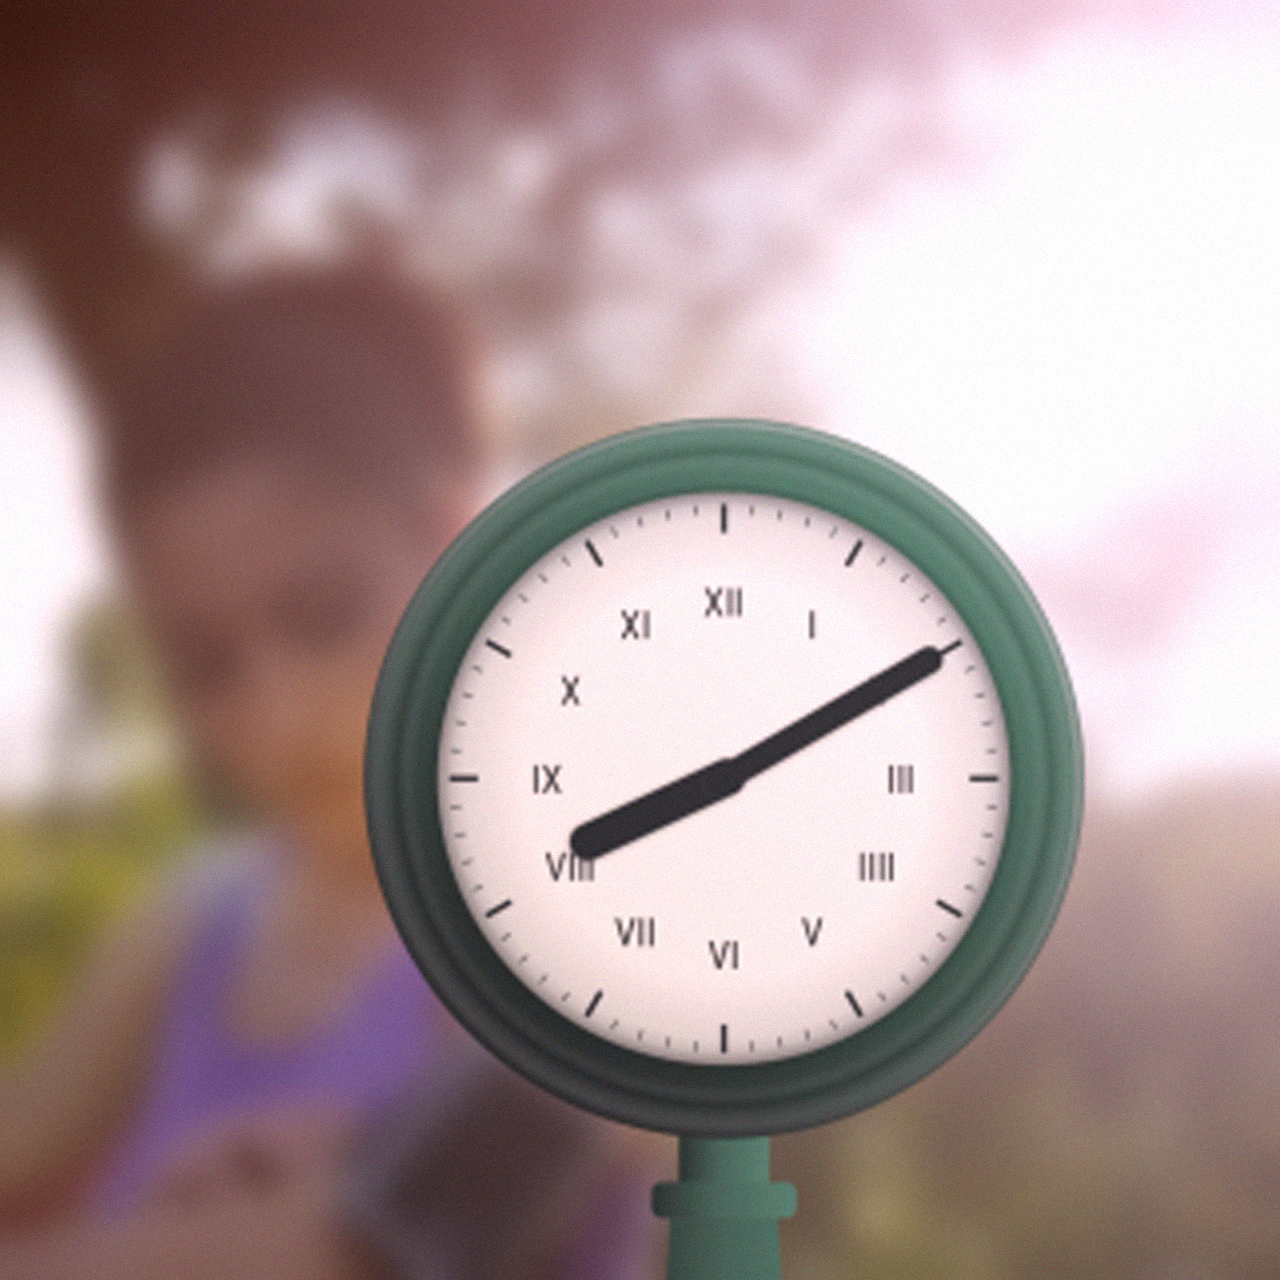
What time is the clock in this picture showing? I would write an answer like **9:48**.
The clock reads **8:10**
